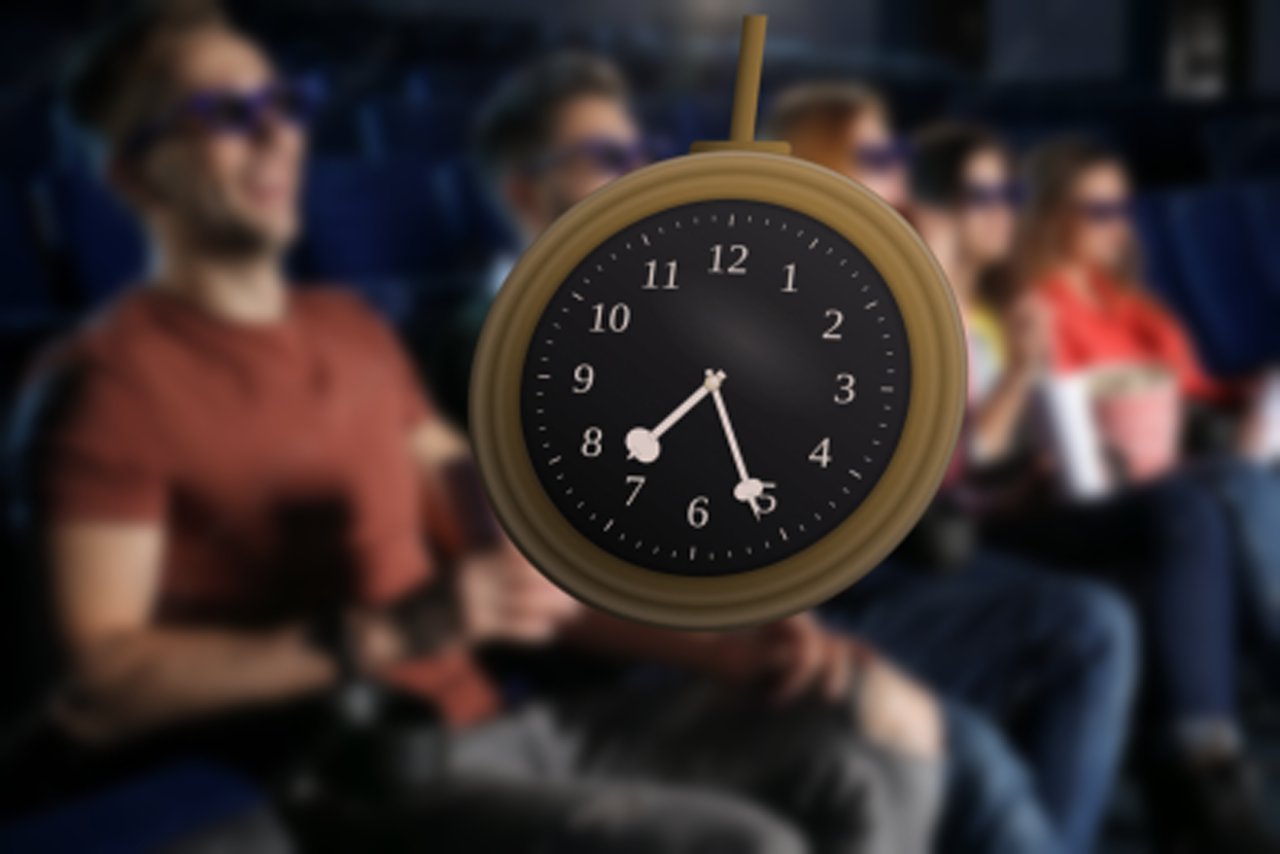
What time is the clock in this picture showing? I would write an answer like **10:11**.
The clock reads **7:26**
